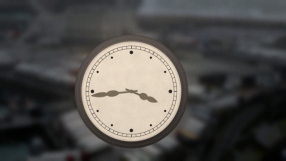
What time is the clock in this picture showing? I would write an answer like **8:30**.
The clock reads **3:44**
